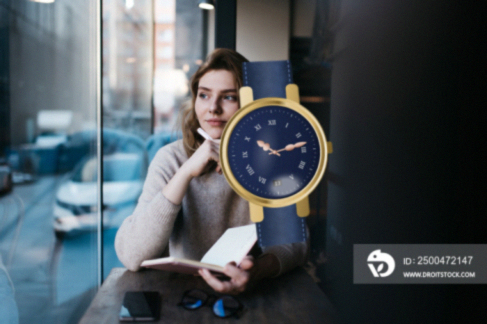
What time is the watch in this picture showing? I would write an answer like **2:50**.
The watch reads **10:13**
